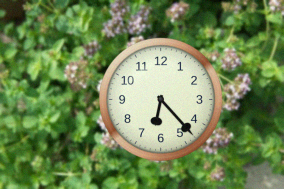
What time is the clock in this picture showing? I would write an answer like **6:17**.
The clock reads **6:23**
